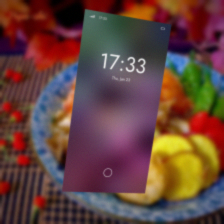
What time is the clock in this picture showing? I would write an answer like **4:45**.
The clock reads **17:33**
